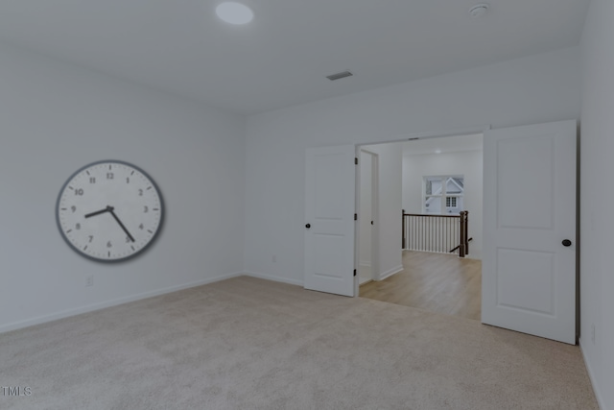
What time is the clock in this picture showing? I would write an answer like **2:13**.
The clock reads **8:24**
